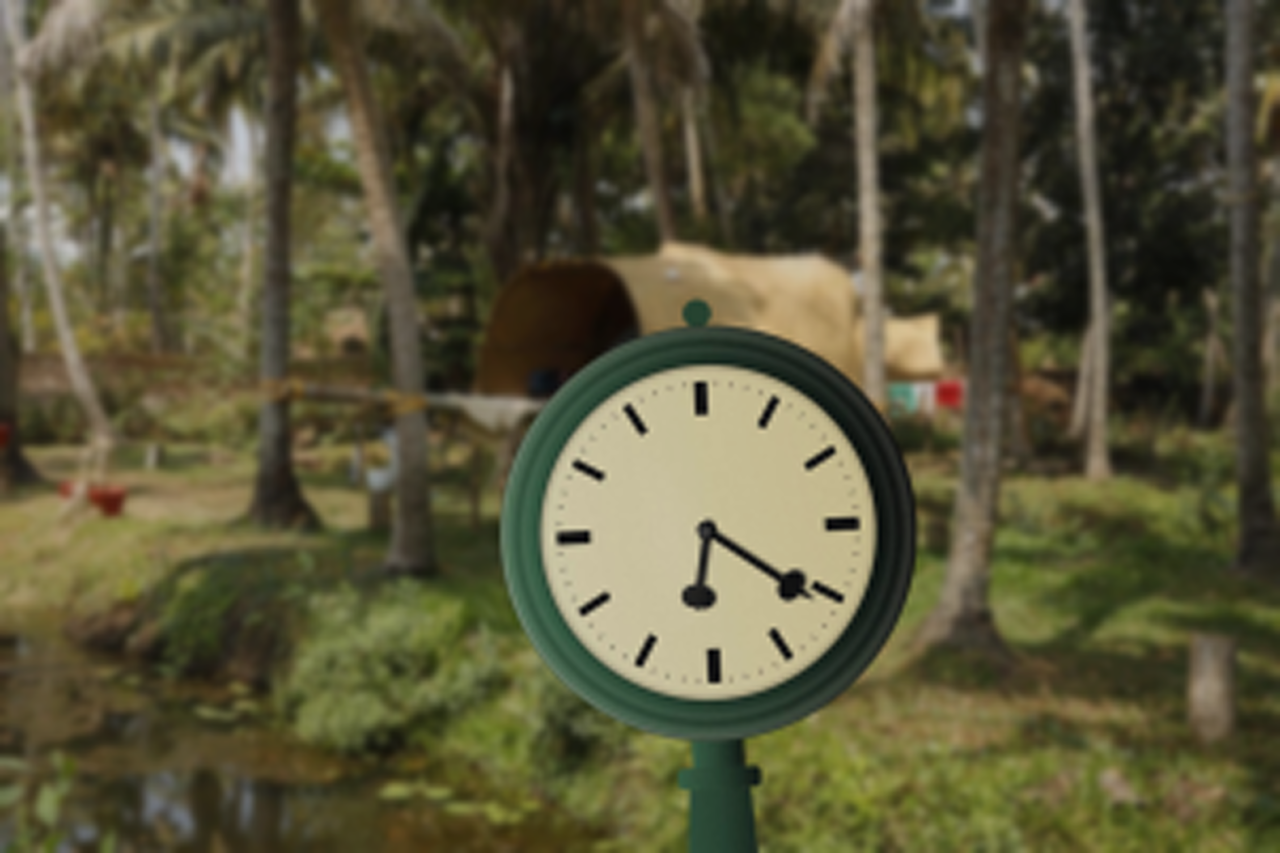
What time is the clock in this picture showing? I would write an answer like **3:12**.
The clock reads **6:21**
